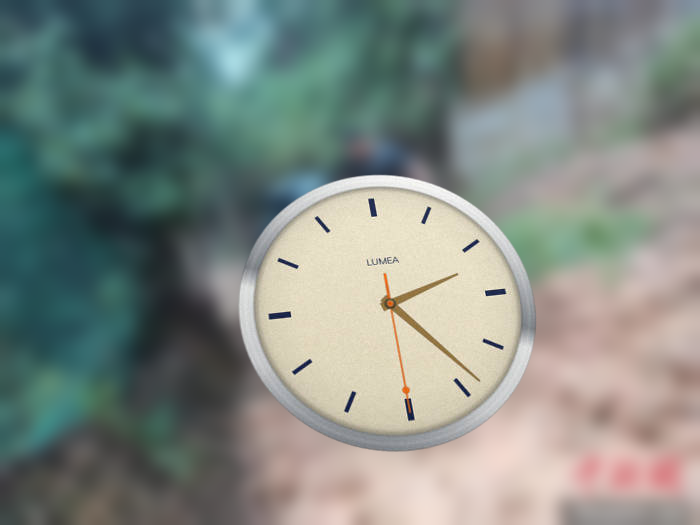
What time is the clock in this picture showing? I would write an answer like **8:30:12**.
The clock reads **2:23:30**
